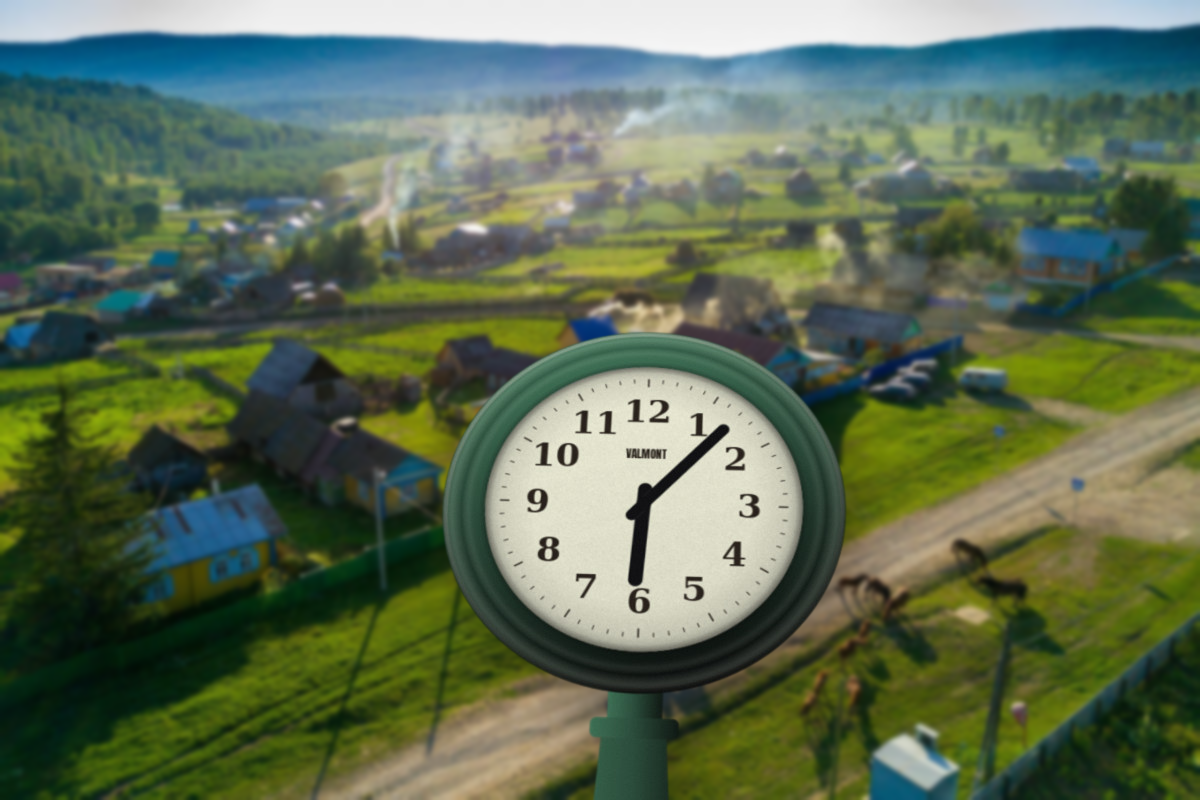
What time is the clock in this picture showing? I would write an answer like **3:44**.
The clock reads **6:07**
